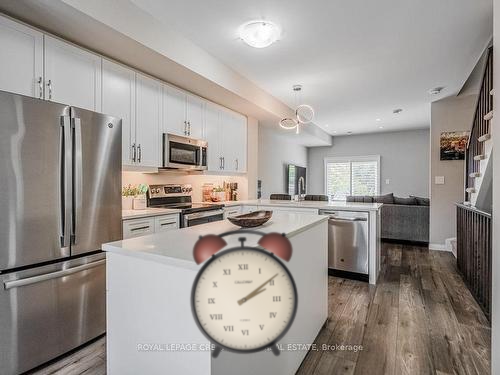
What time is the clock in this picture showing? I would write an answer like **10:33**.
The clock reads **2:09**
